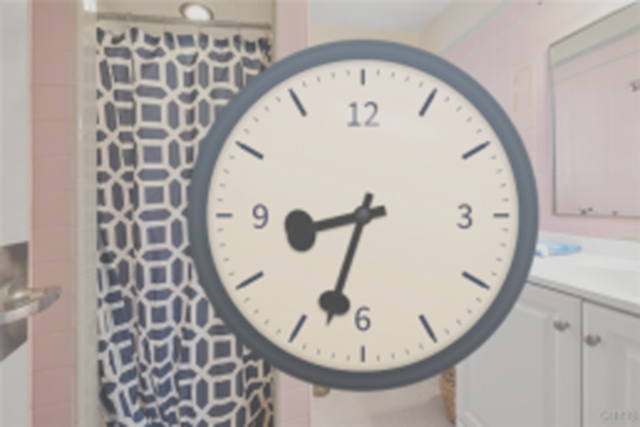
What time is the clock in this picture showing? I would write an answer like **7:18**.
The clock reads **8:33**
